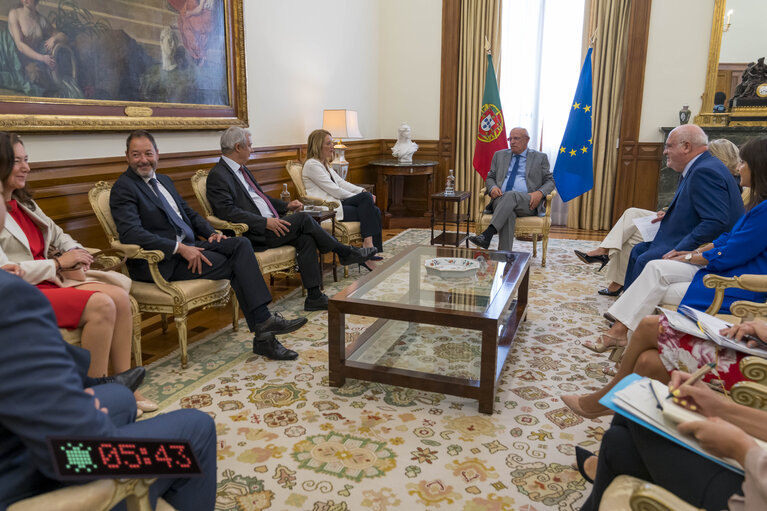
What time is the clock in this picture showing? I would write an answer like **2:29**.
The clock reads **5:43**
